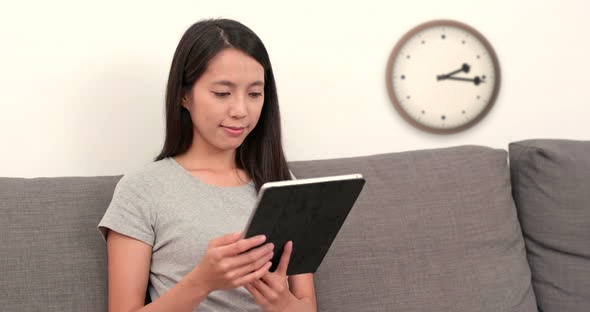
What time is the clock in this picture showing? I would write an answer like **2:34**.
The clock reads **2:16**
